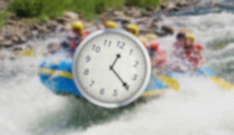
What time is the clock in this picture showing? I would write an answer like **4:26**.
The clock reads **12:20**
